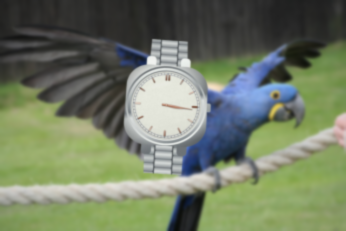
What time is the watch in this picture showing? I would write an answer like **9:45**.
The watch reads **3:16**
